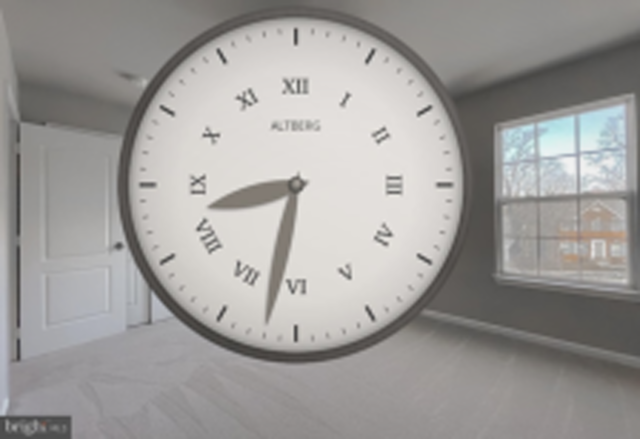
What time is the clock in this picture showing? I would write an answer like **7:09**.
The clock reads **8:32**
